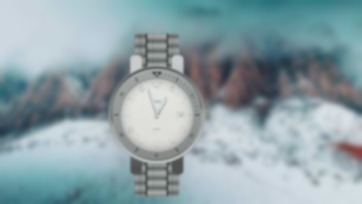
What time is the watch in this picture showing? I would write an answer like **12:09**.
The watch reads **12:57**
